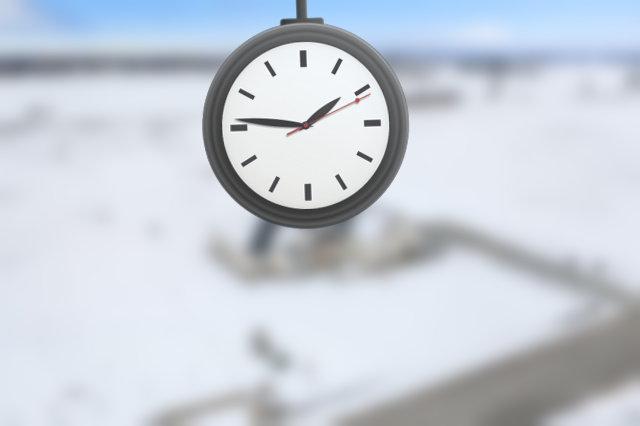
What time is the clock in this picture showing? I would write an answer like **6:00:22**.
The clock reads **1:46:11**
